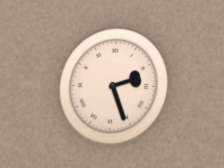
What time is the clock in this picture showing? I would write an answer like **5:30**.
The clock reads **2:26**
